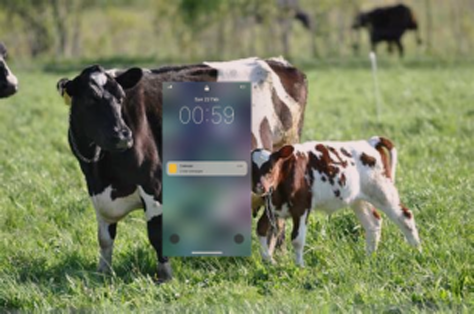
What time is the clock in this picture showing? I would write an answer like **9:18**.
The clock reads **0:59**
